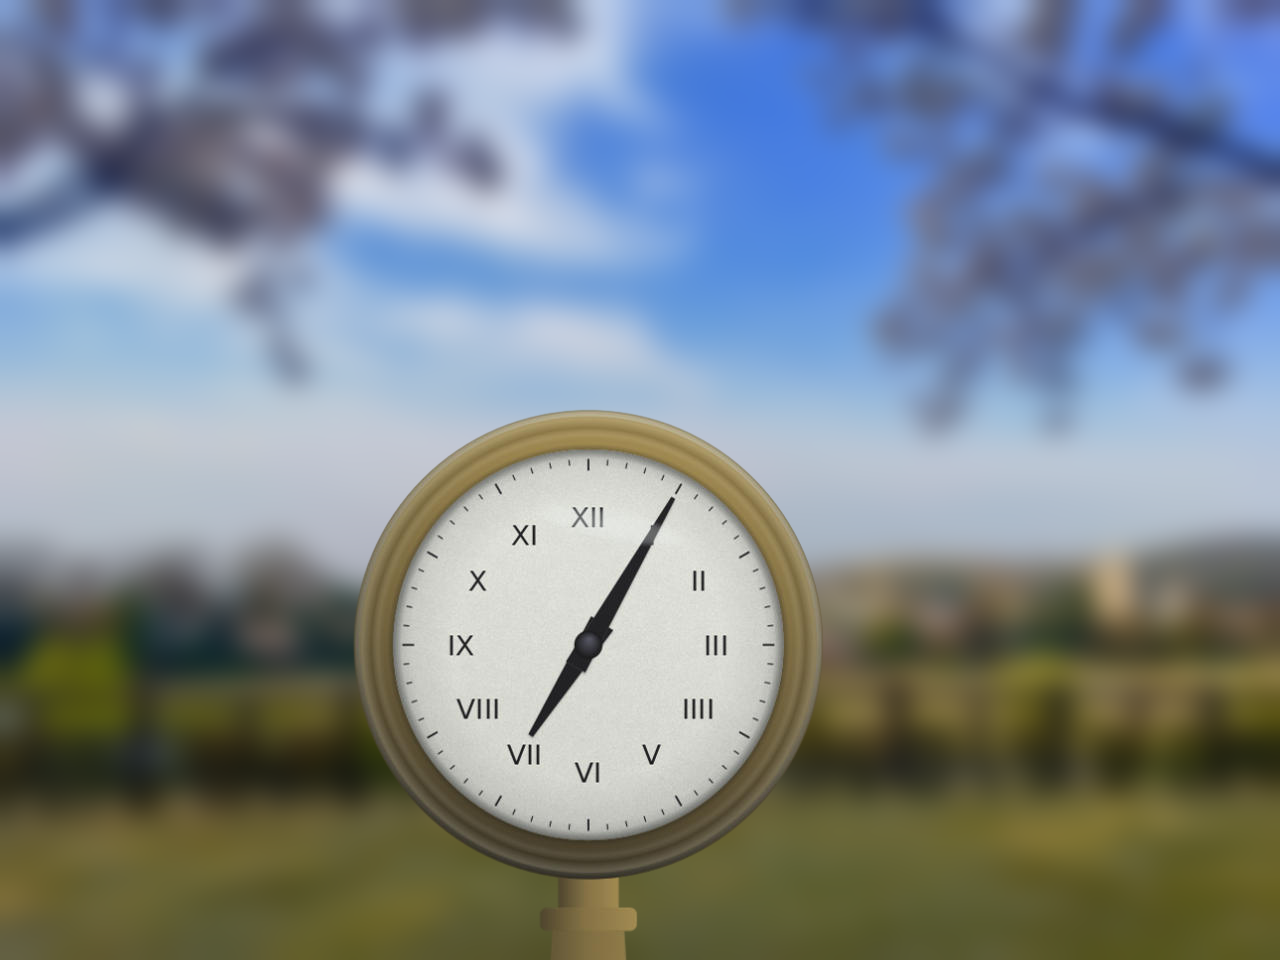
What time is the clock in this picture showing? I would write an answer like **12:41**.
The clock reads **7:05**
